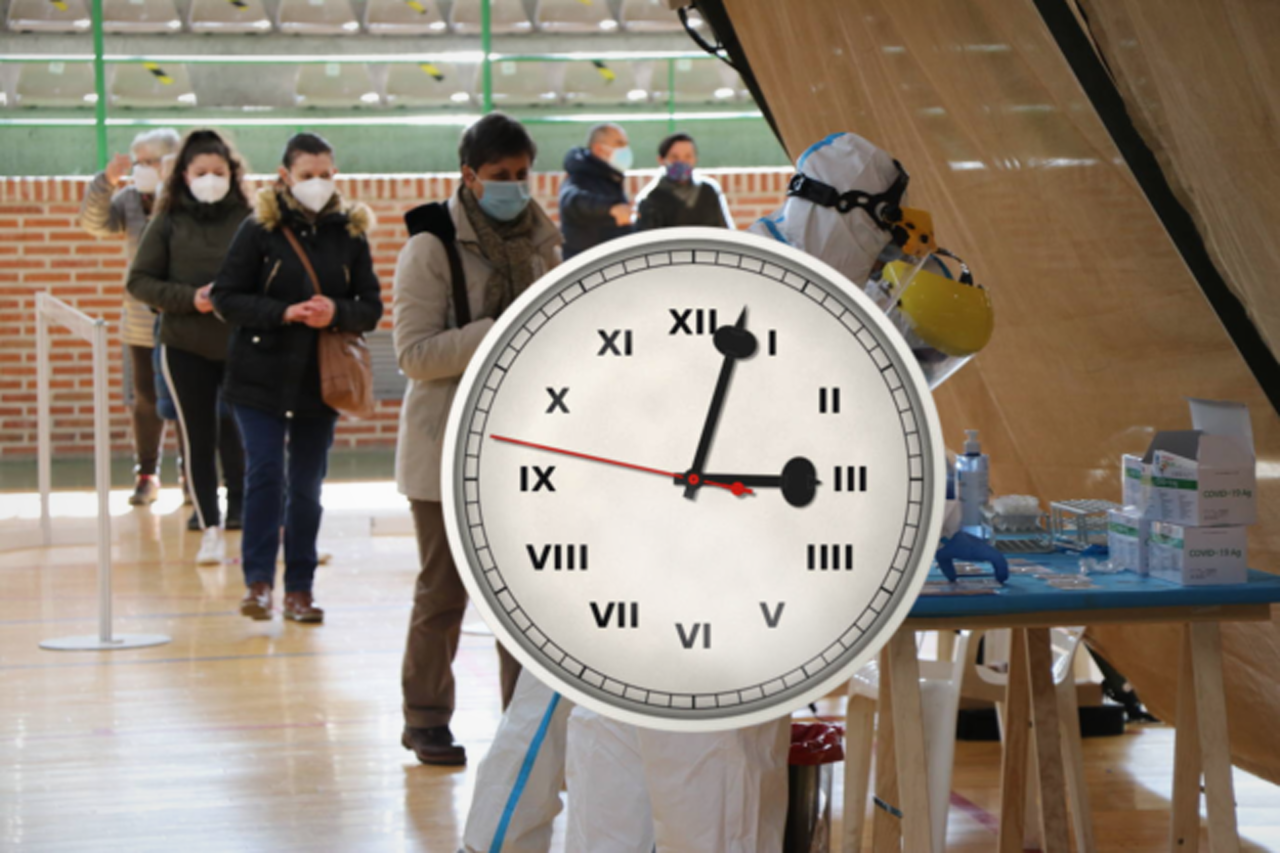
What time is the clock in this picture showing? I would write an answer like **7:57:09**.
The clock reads **3:02:47**
